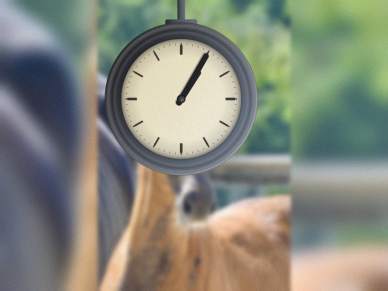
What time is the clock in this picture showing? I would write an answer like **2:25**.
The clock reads **1:05**
